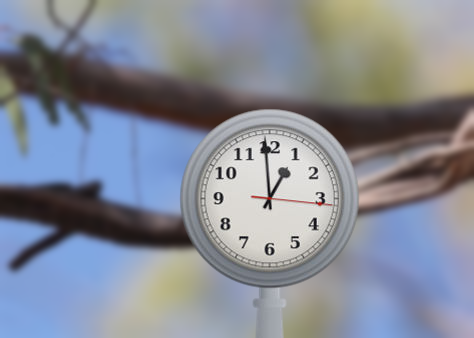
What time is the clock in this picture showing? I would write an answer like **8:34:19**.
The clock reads **12:59:16**
